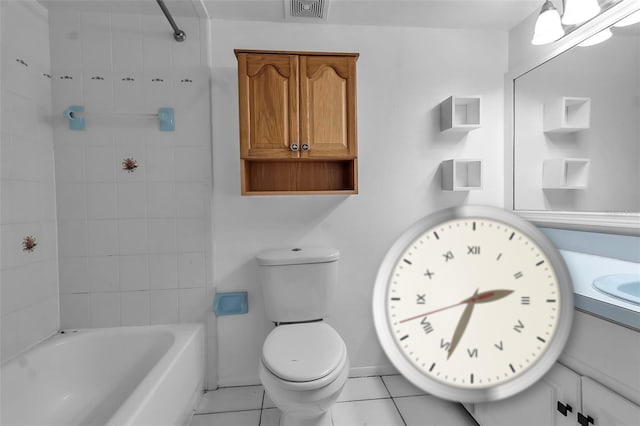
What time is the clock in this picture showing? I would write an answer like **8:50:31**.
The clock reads **2:33:42**
